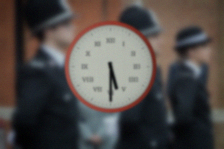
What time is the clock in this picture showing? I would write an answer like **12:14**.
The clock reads **5:30**
